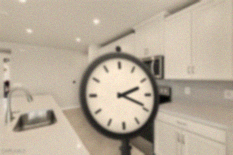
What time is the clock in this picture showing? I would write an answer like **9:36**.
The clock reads **2:19**
